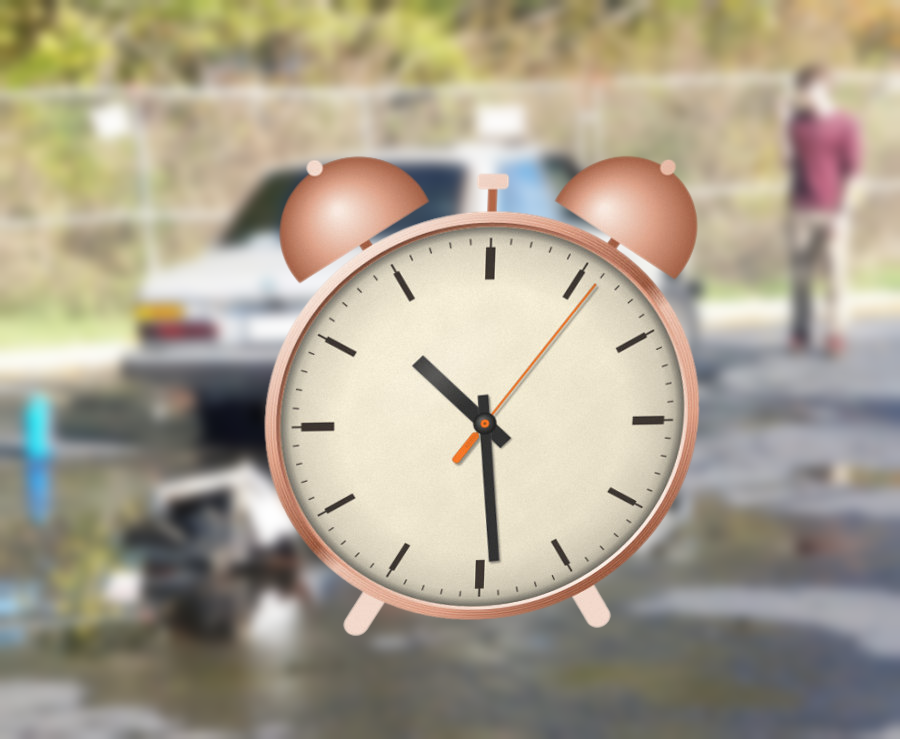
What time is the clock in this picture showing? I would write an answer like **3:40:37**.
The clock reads **10:29:06**
